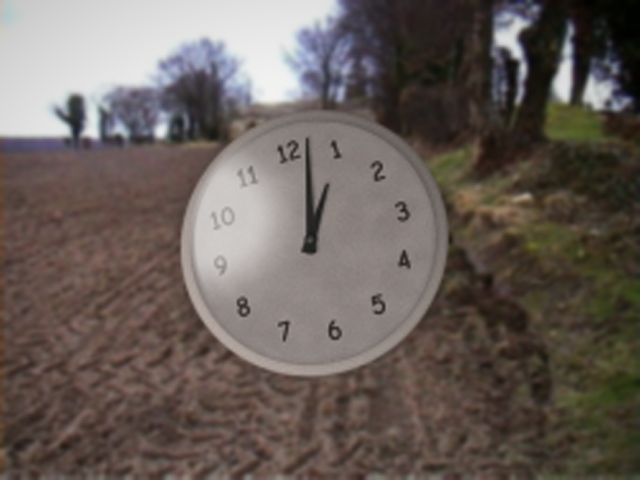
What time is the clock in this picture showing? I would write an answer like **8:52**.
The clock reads **1:02**
